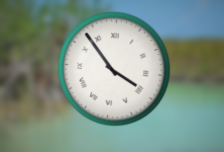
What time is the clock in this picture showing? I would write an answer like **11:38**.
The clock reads **3:53**
